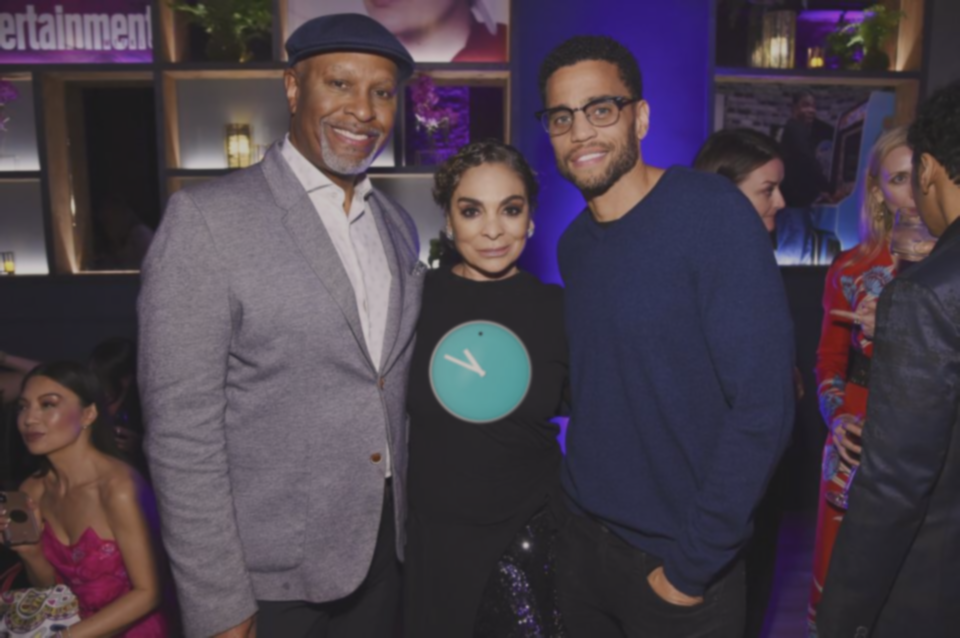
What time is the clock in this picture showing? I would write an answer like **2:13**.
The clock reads **10:49**
